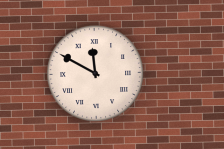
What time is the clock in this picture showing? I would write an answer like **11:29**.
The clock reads **11:50**
